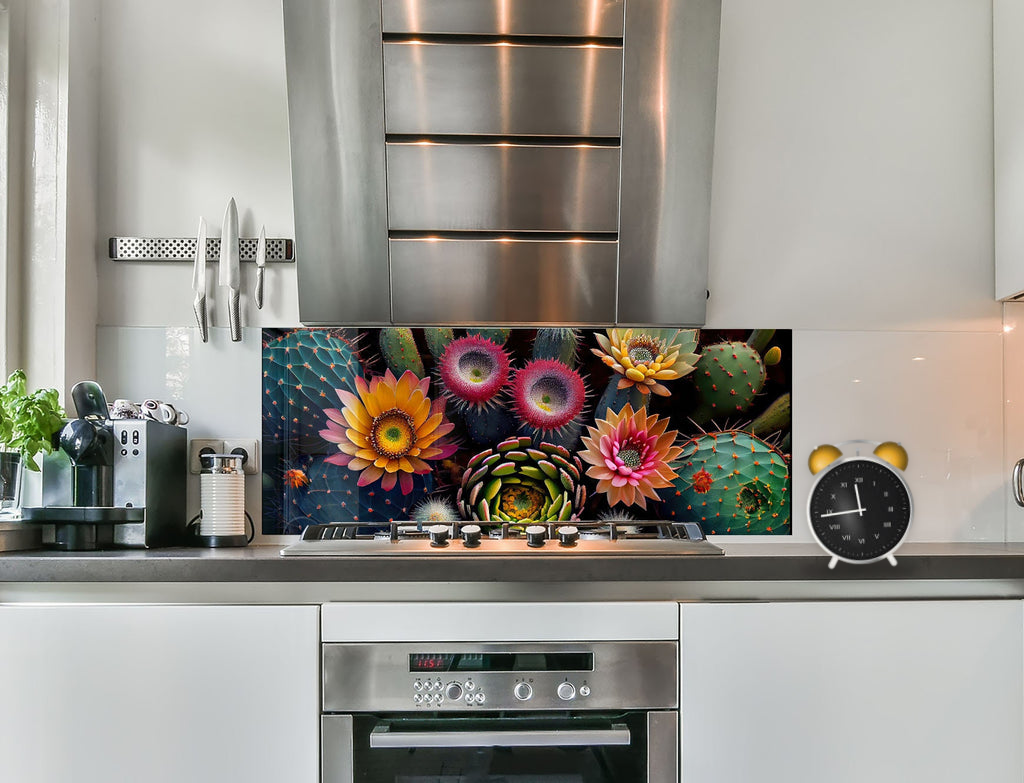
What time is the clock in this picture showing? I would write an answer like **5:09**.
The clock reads **11:44**
